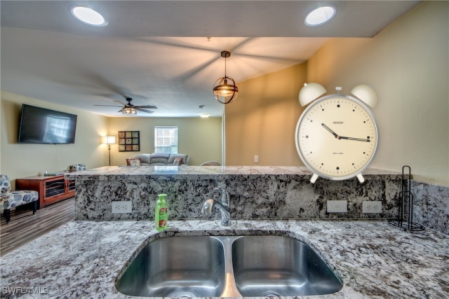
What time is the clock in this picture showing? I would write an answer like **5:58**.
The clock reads **10:16**
